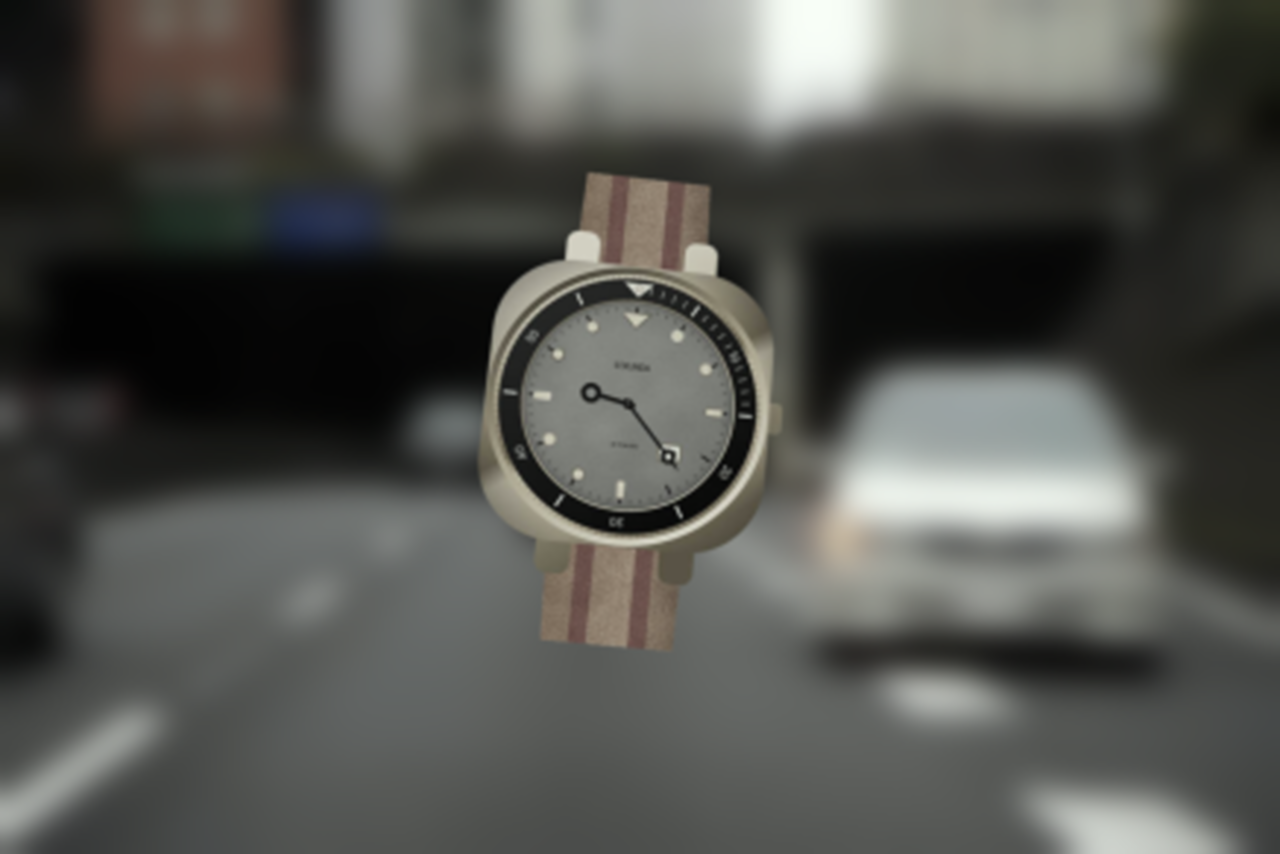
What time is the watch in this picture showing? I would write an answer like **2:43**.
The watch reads **9:23**
